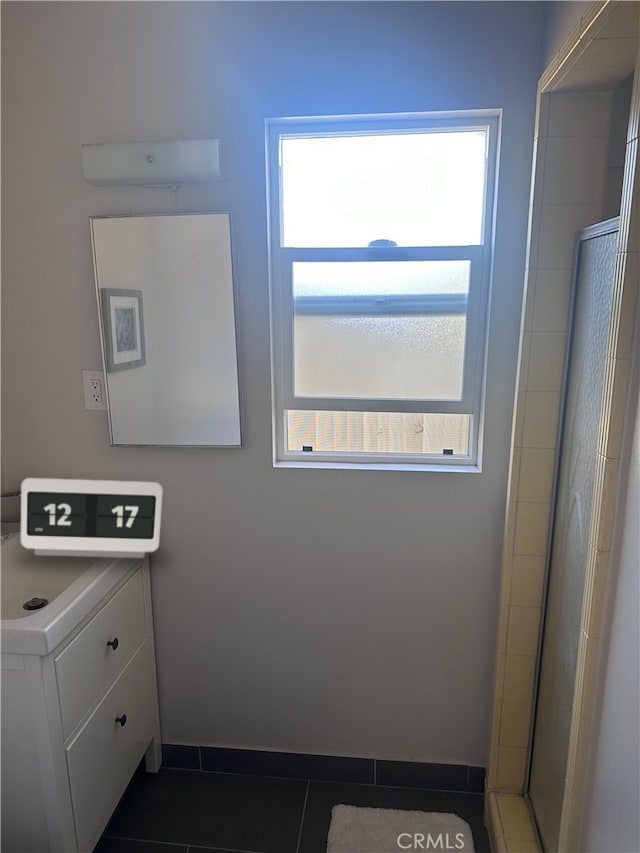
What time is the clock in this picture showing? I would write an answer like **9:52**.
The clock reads **12:17**
